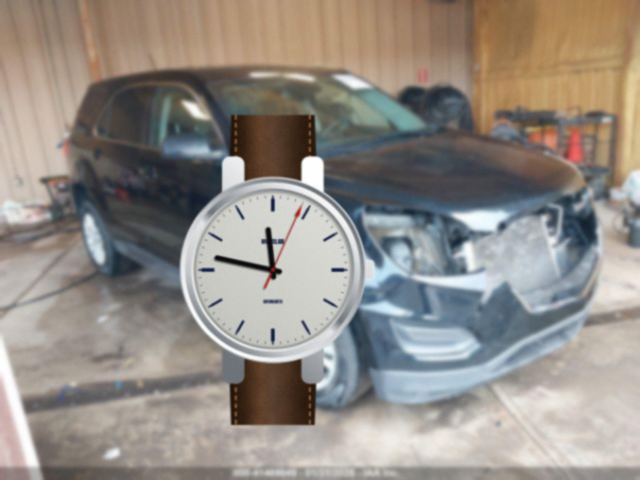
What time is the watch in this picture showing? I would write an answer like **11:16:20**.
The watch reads **11:47:04**
